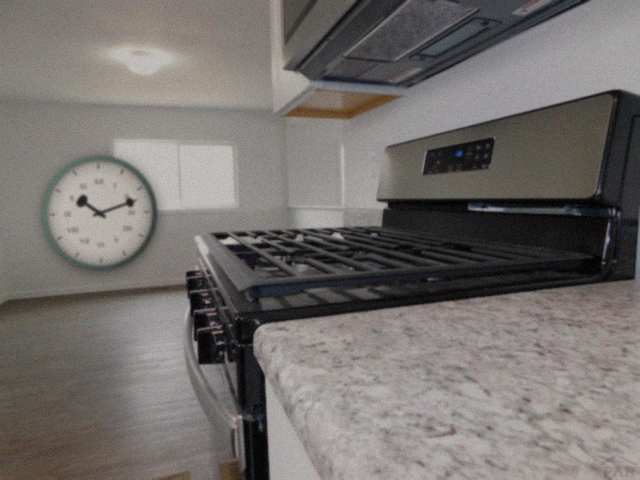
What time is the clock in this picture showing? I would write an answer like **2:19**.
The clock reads **10:12**
